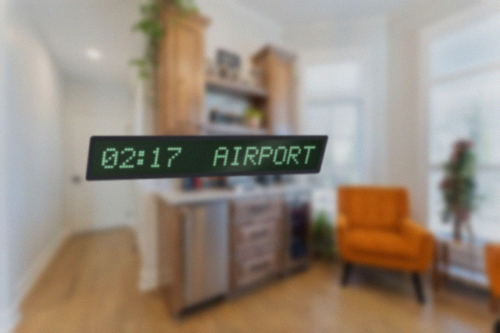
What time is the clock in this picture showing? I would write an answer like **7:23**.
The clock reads **2:17**
